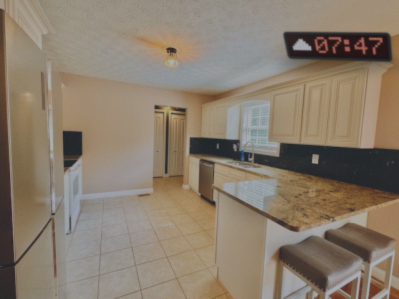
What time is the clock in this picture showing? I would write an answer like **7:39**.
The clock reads **7:47**
